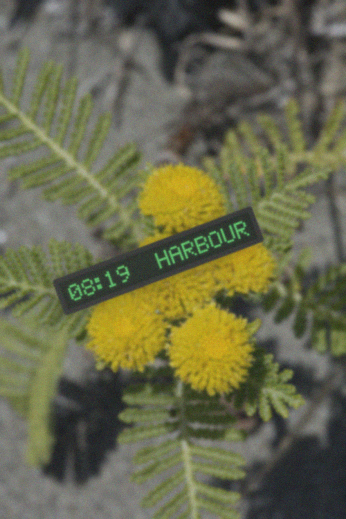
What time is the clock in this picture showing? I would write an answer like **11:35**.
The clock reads **8:19**
